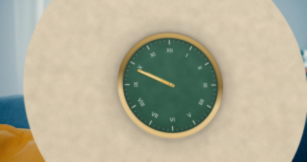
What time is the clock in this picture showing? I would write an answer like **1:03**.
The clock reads **9:49**
